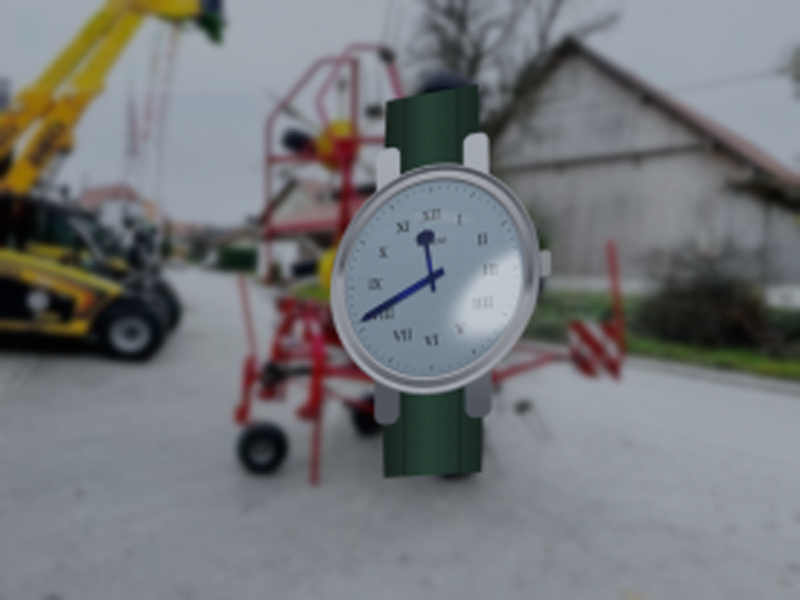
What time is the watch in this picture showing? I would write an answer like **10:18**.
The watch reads **11:41**
